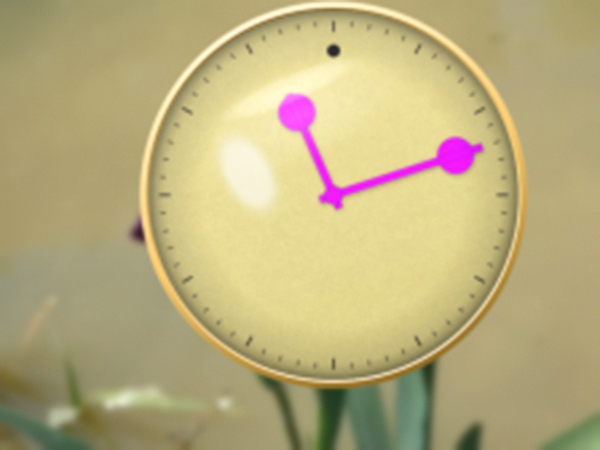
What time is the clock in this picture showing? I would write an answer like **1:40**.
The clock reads **11:12**
